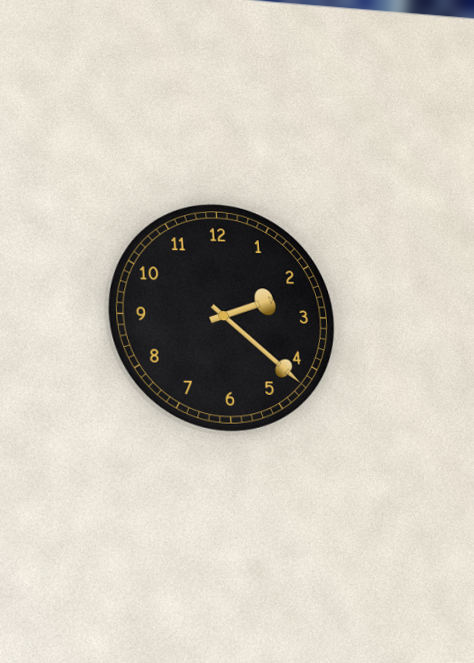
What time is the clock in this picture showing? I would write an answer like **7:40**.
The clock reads **2:22**
